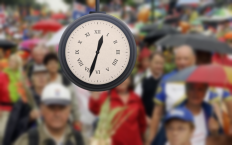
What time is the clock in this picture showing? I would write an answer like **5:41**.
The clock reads **12:33**
